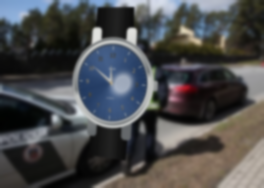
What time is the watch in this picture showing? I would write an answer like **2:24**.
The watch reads **11:51**
